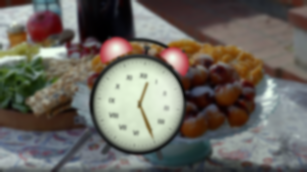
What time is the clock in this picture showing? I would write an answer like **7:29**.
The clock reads **12:25**
